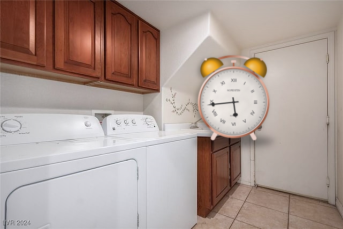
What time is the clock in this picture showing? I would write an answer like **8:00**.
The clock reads **5:44**
